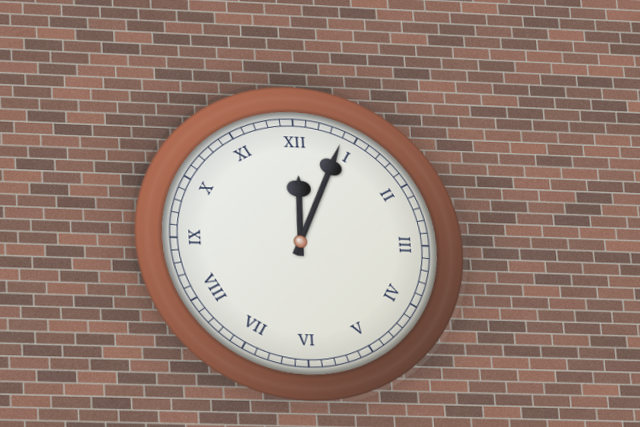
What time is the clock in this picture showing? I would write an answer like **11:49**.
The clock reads **12:04**
